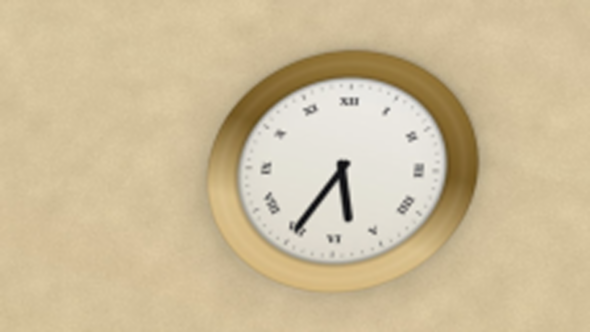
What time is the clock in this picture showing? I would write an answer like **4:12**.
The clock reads **5:35**
